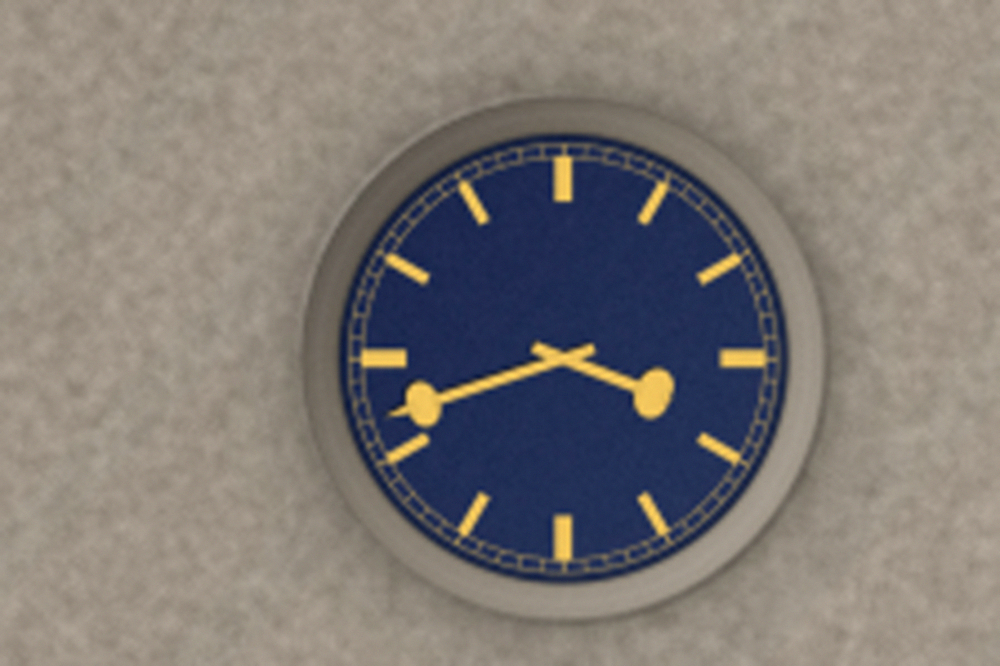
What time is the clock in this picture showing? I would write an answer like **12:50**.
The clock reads **3:42**
